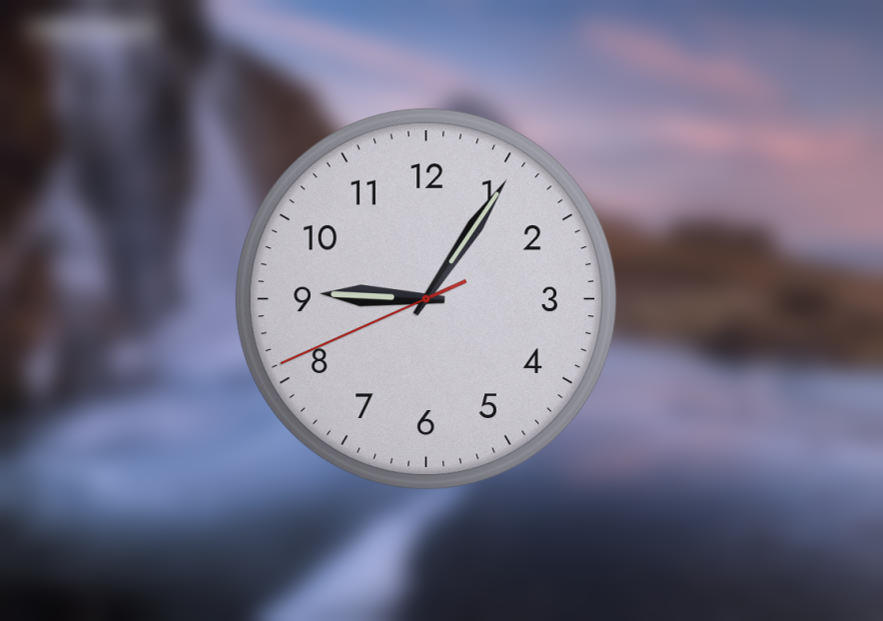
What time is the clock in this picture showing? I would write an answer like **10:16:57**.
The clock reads **9:05:41**
